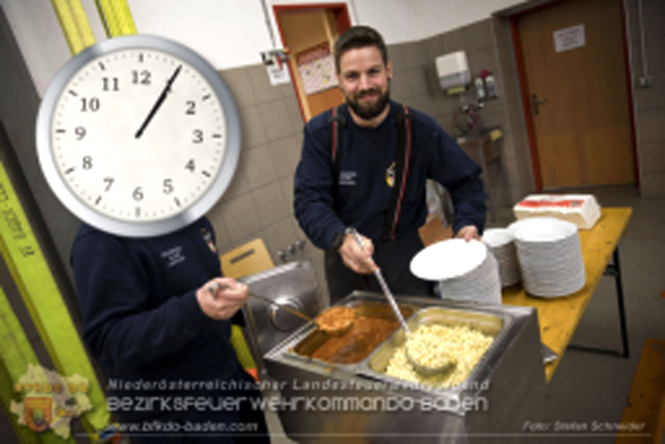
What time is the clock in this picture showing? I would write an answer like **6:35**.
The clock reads **1:05**
